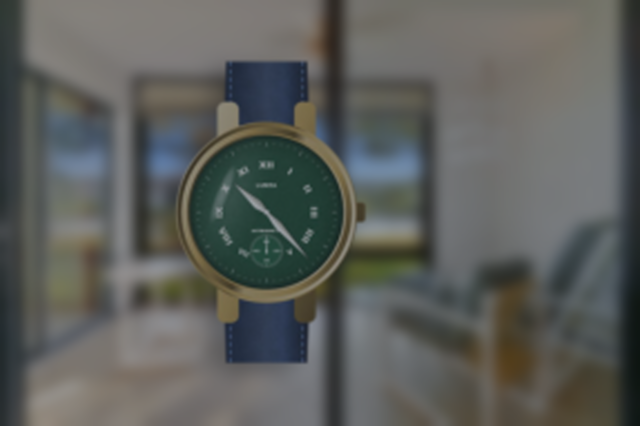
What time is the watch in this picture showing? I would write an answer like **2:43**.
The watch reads **10:23**
